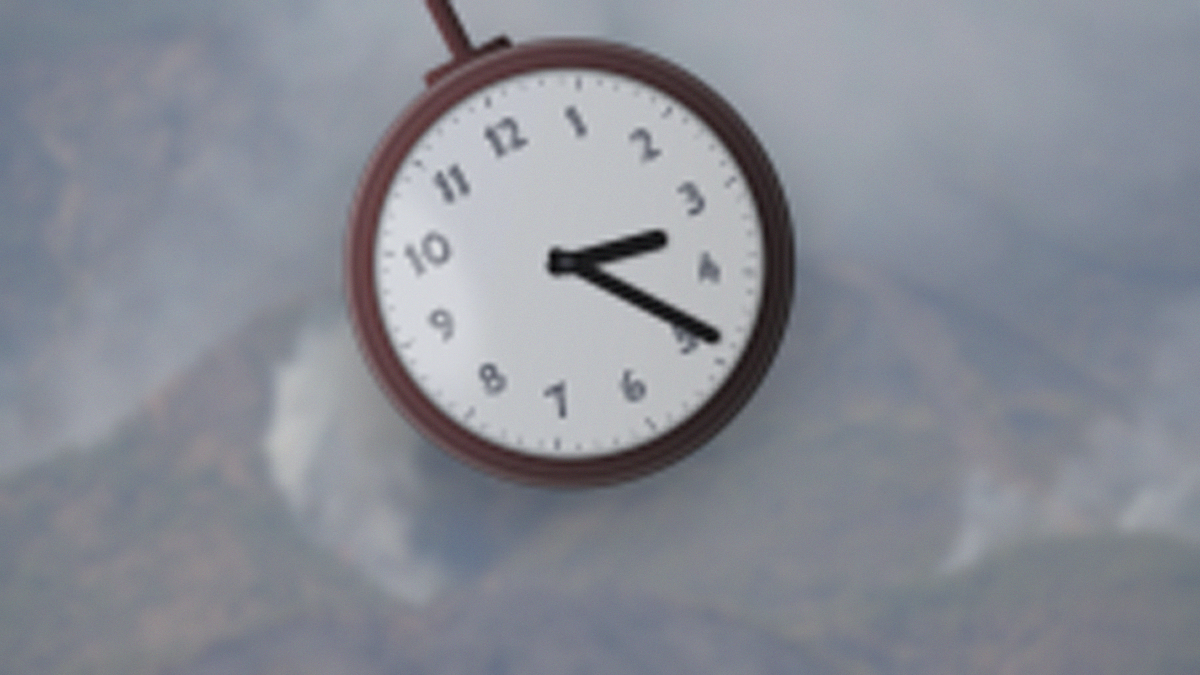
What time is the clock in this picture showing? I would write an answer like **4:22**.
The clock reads **3:24**
